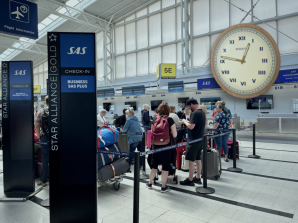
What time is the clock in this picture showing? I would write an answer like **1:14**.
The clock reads **12:47**
